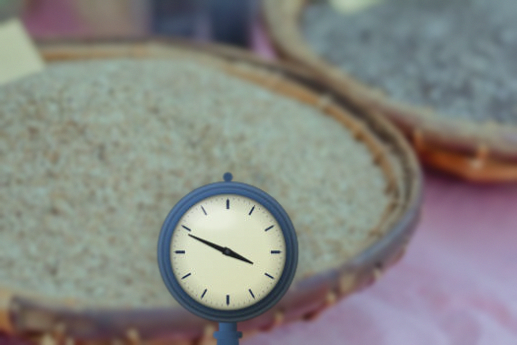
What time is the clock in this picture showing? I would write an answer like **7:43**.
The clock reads **3:49**
